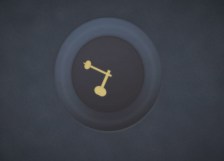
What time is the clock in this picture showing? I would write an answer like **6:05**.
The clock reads **6:49**
